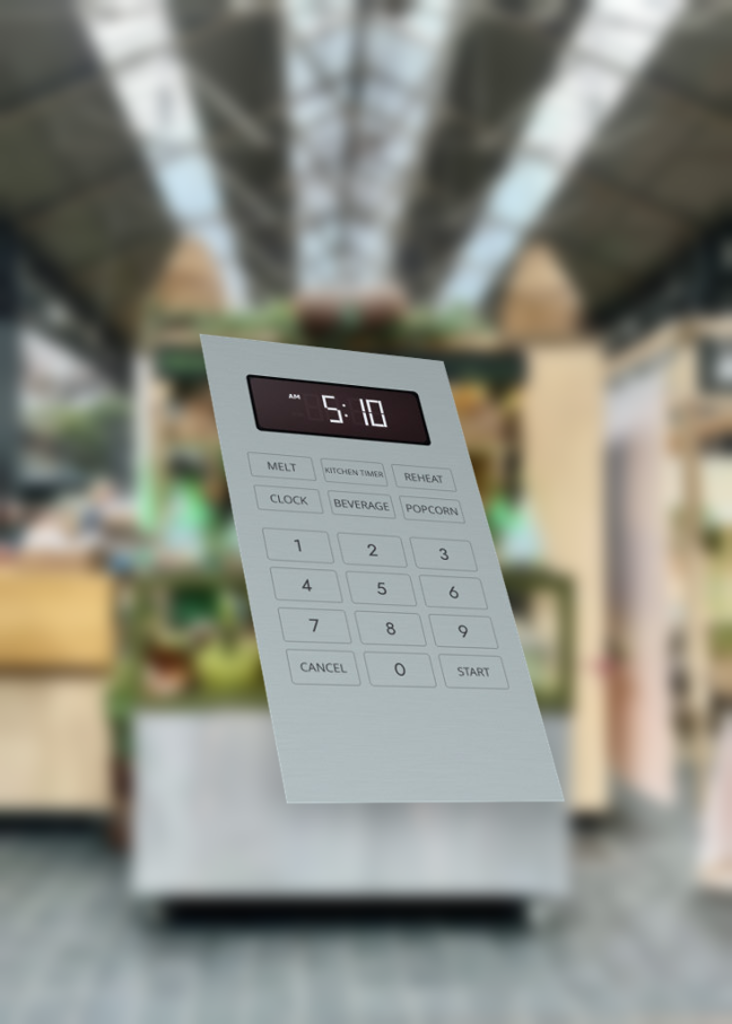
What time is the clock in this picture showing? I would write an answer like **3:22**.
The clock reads **5:10**
